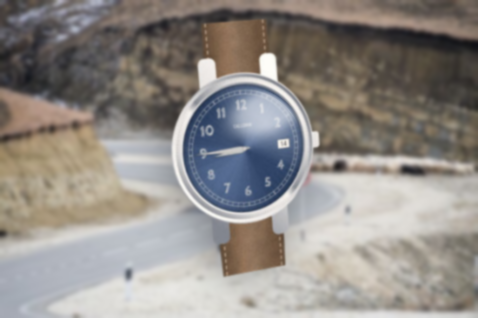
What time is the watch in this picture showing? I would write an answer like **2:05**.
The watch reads **8:45**
